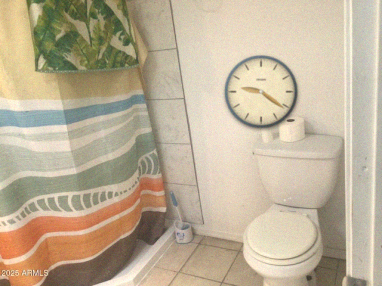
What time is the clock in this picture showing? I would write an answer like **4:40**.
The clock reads **9:21**
